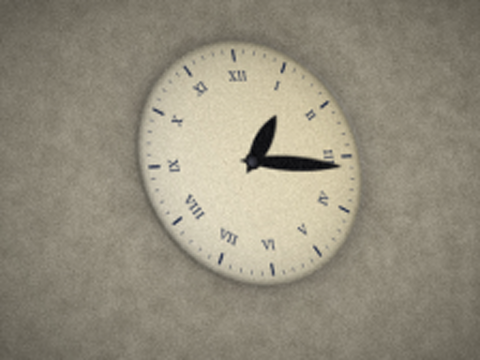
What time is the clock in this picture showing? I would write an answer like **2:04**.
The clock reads **1:16**
